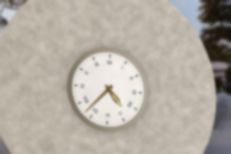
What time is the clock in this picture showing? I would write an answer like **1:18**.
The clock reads **4:37**
